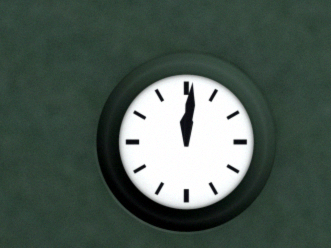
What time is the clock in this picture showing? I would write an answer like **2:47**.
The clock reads **12:01**
